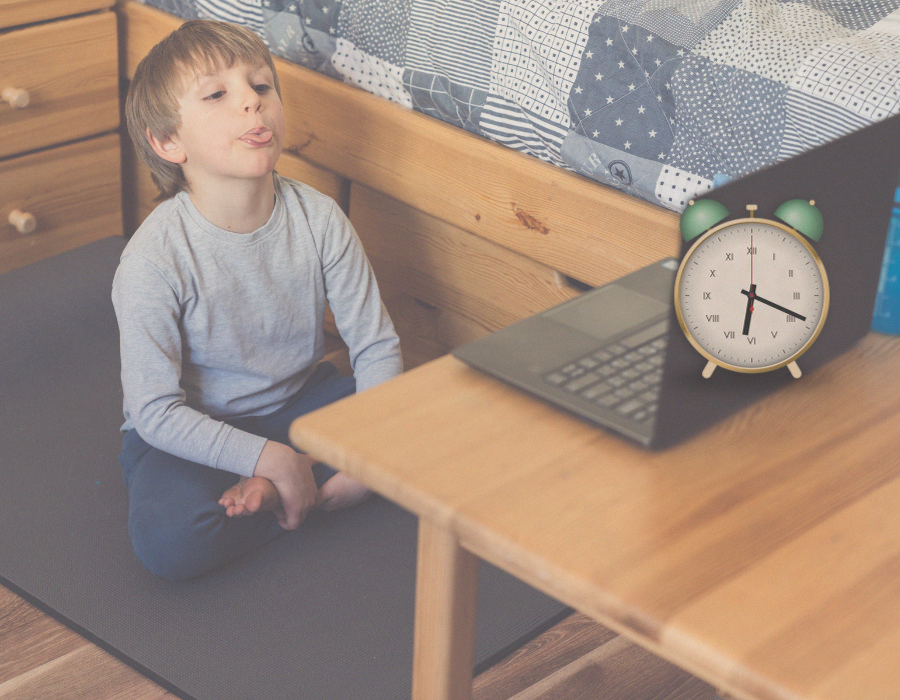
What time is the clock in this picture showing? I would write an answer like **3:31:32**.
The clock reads **6:19:00**
